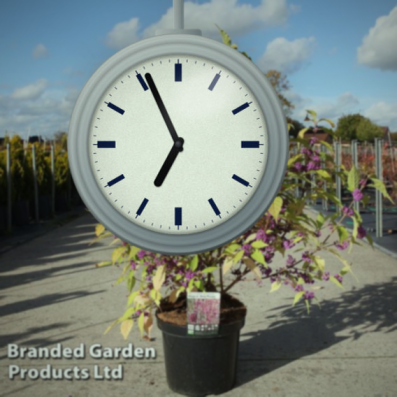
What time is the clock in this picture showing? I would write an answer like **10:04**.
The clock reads **6:56**
